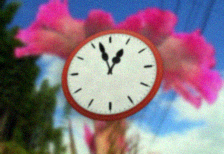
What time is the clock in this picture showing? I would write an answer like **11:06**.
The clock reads **12:57**
